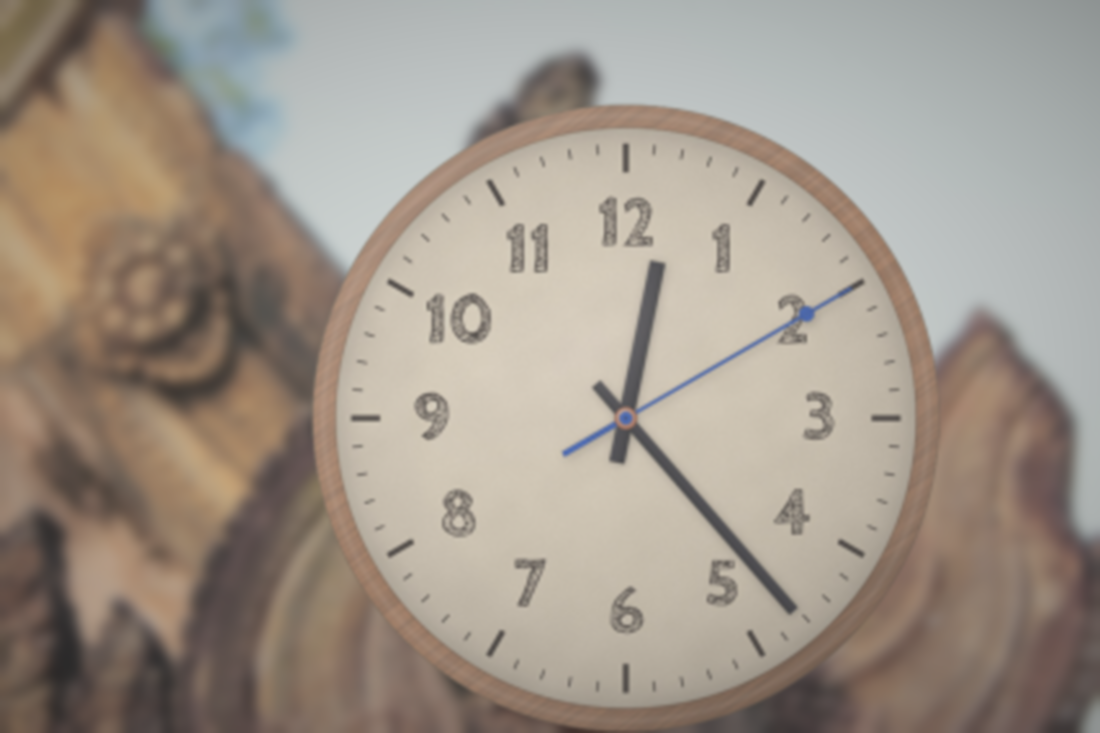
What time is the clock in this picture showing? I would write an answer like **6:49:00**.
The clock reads **12:23:10**
